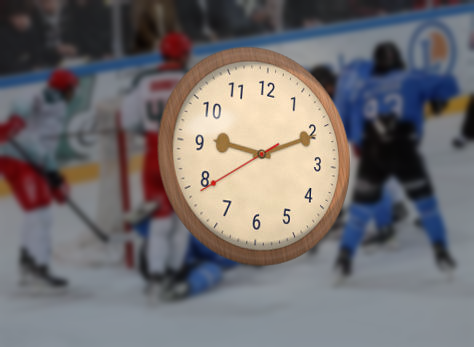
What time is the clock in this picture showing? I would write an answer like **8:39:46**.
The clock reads **9:10:39**
